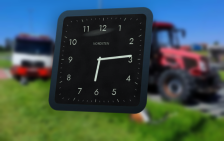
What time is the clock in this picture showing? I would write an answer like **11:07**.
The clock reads **6:14**
